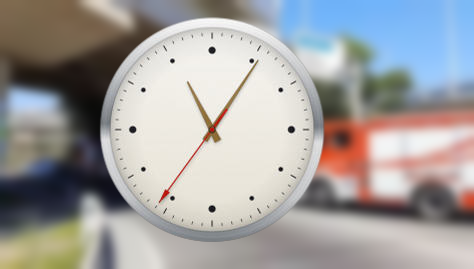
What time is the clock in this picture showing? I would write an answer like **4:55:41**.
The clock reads **11:05:36**
